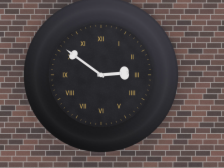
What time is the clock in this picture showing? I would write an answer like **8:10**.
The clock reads **2:51**
